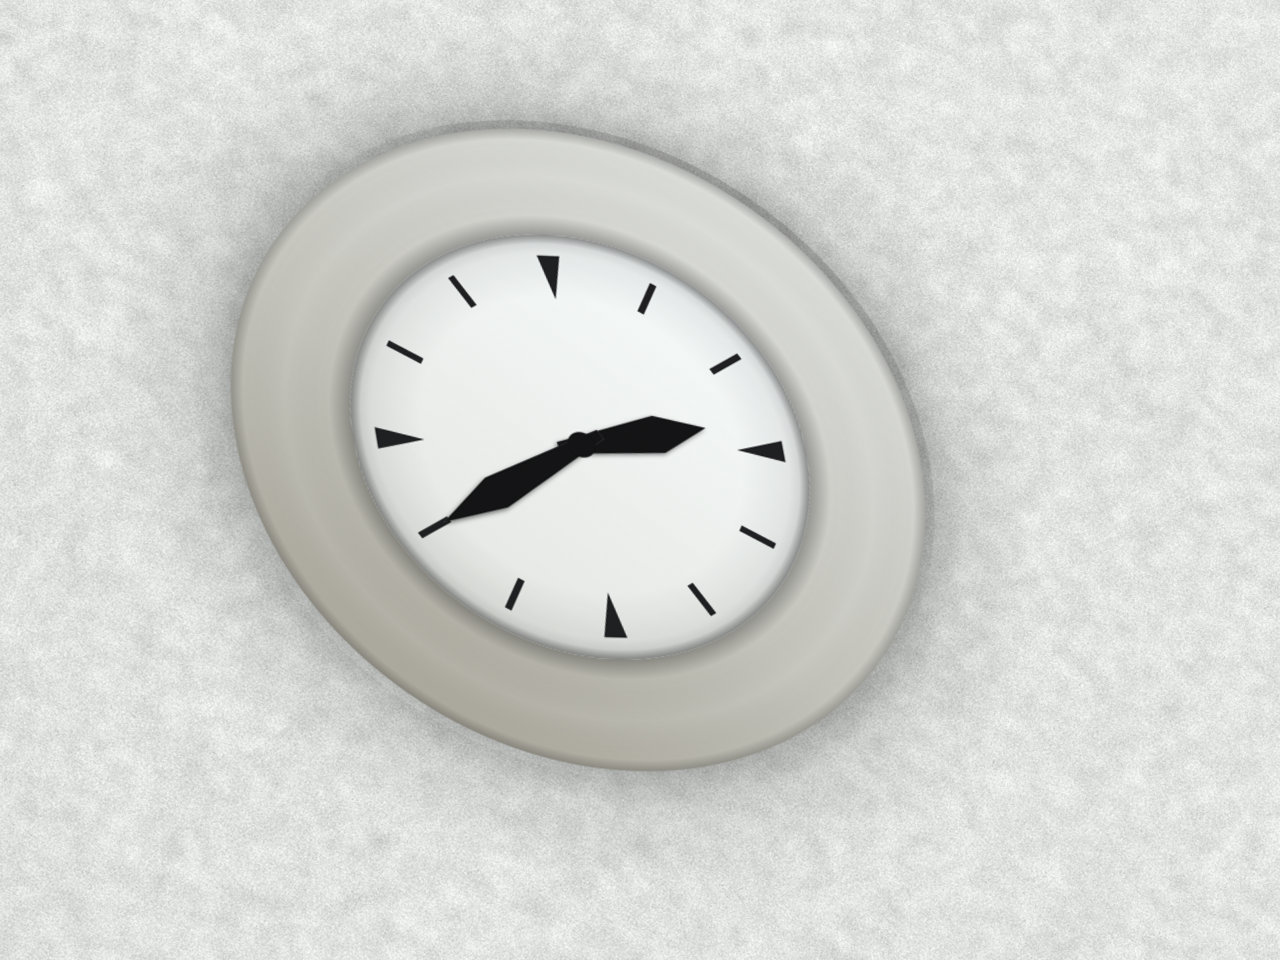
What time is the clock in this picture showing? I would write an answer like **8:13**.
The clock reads **2:40**
